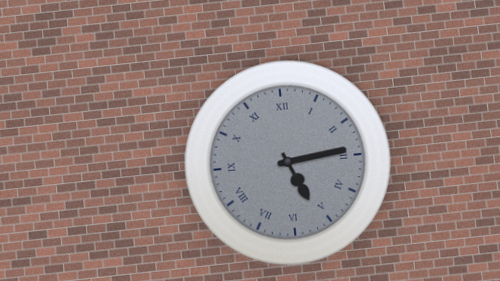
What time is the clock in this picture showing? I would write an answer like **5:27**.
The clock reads **5:14**
